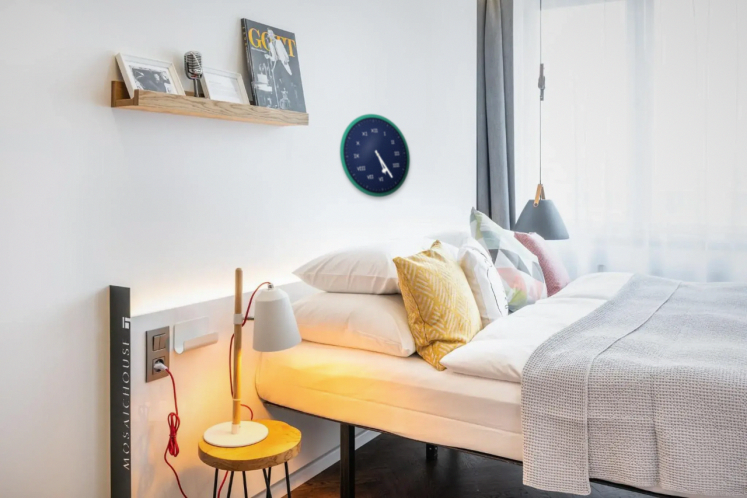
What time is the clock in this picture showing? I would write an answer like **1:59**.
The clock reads **5:25**
